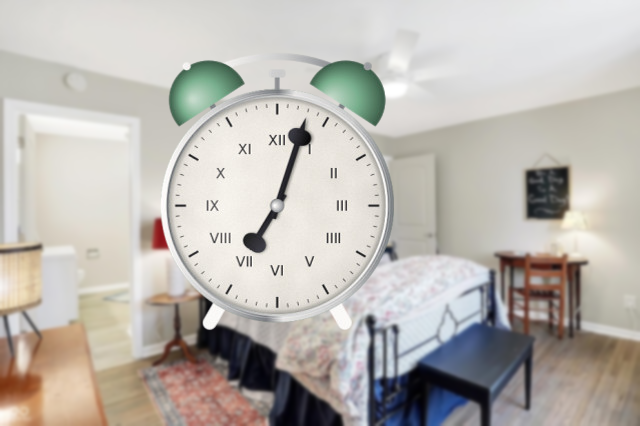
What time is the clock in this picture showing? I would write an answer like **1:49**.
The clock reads **7:03**
